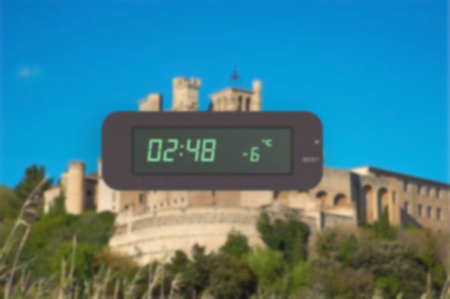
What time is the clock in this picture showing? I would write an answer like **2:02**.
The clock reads **2:48**
